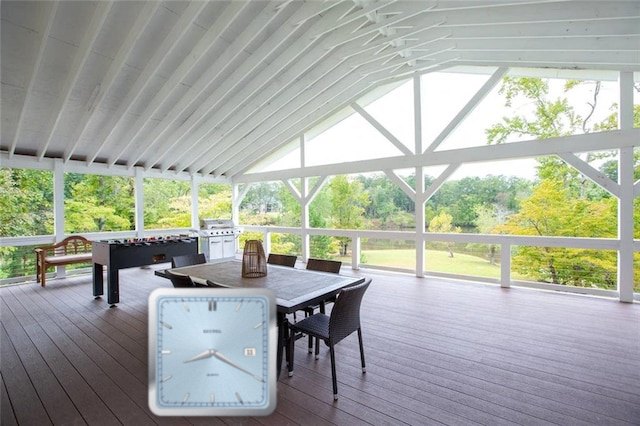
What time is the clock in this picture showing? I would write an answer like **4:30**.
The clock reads **8:20**
